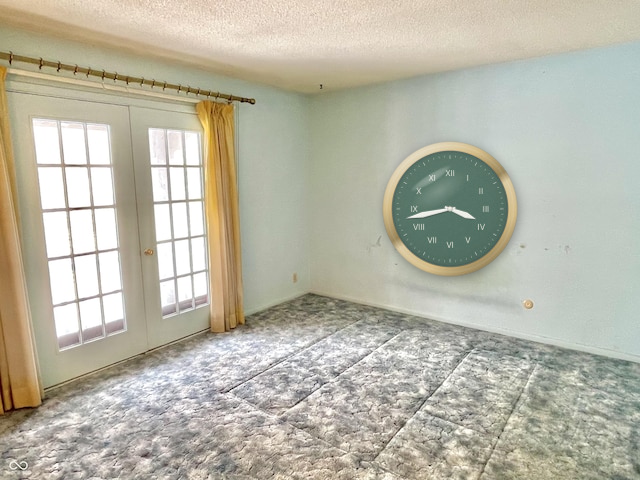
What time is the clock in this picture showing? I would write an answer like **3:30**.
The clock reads **3:43**
